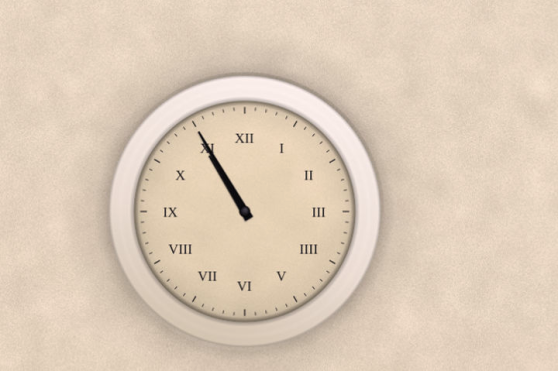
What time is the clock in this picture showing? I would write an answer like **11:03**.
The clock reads **10:55**
